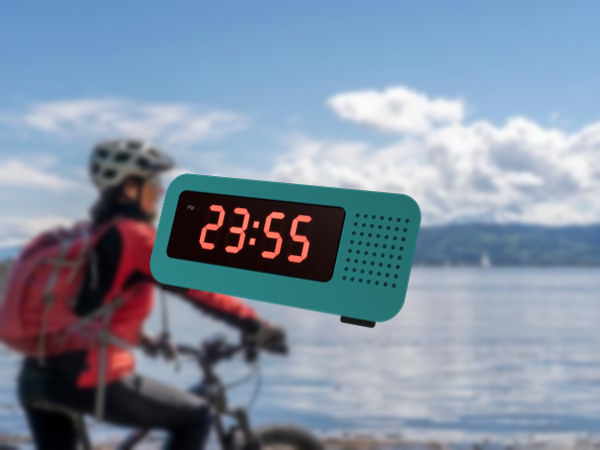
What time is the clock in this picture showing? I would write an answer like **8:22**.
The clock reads **23:55**
